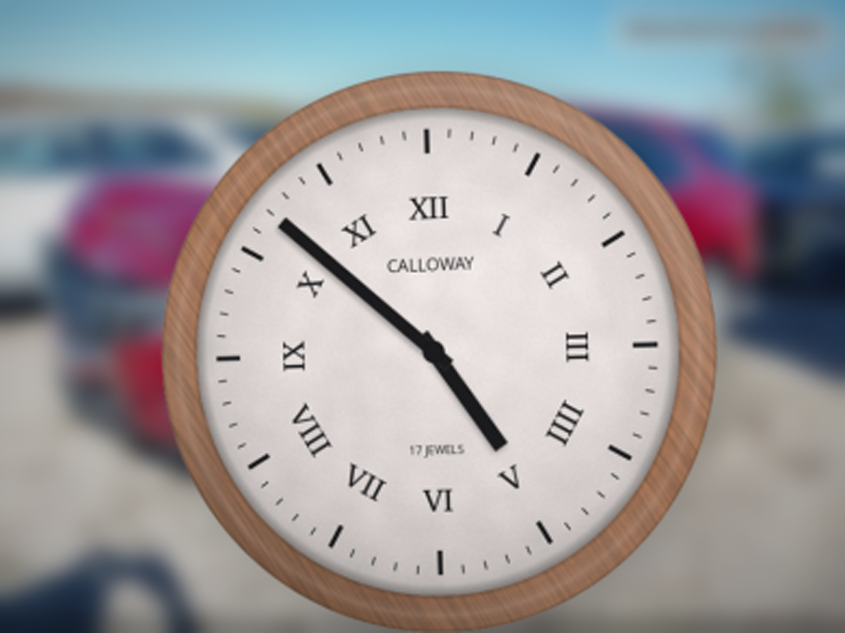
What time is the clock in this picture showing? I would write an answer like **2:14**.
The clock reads **4:52**
